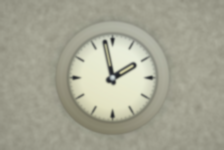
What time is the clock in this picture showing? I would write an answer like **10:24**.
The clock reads **1:58**
